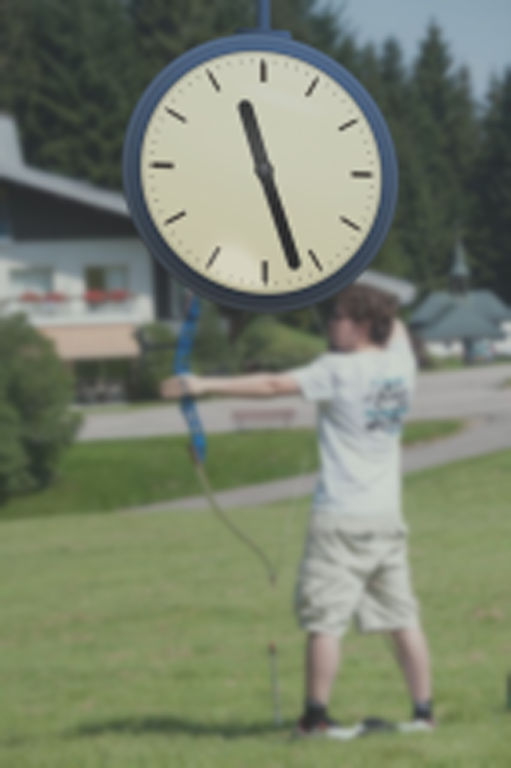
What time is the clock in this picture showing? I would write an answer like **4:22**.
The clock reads **11:27**
